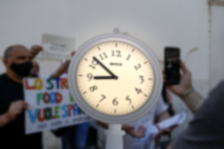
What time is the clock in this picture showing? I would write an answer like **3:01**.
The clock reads **8:52**
